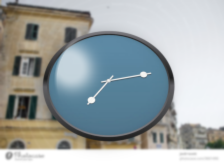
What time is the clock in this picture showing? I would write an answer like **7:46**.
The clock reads **7:13**
